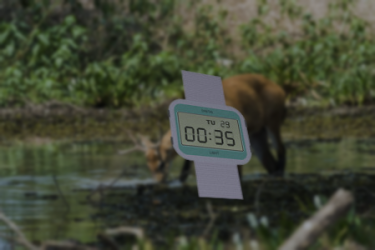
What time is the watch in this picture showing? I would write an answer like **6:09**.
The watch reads **0:35**
